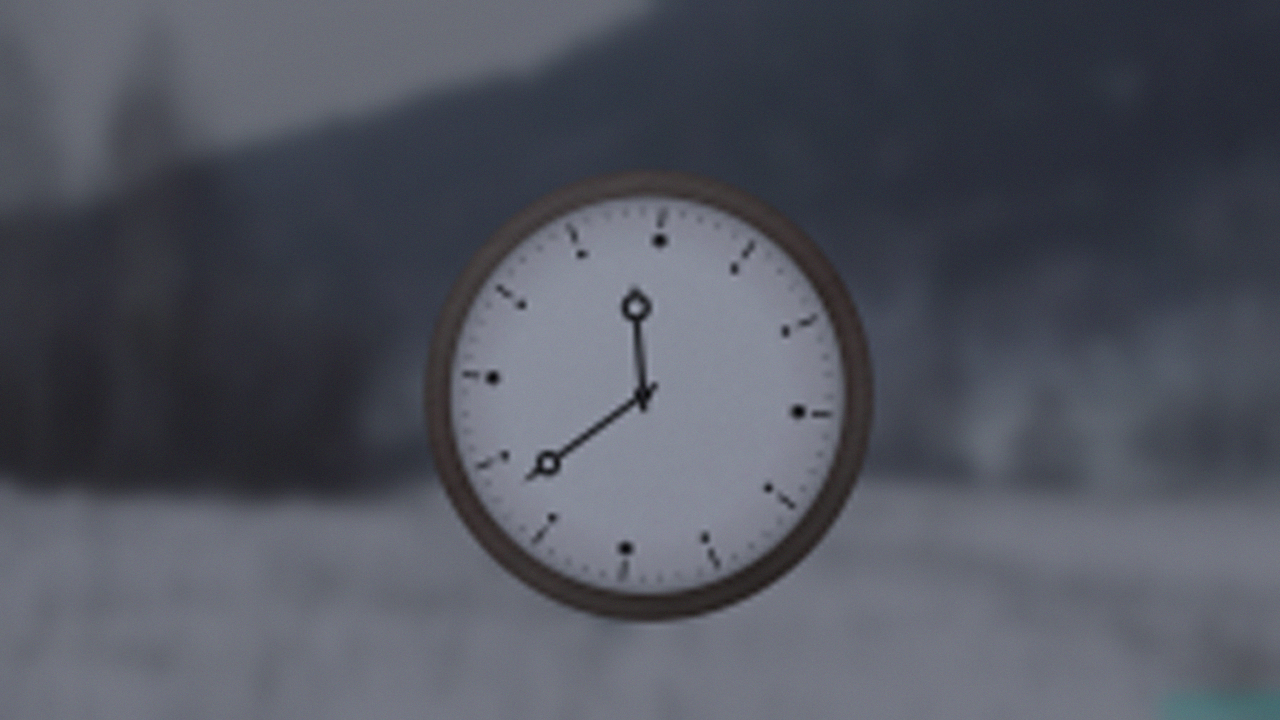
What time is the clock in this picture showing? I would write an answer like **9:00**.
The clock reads **11:38**
